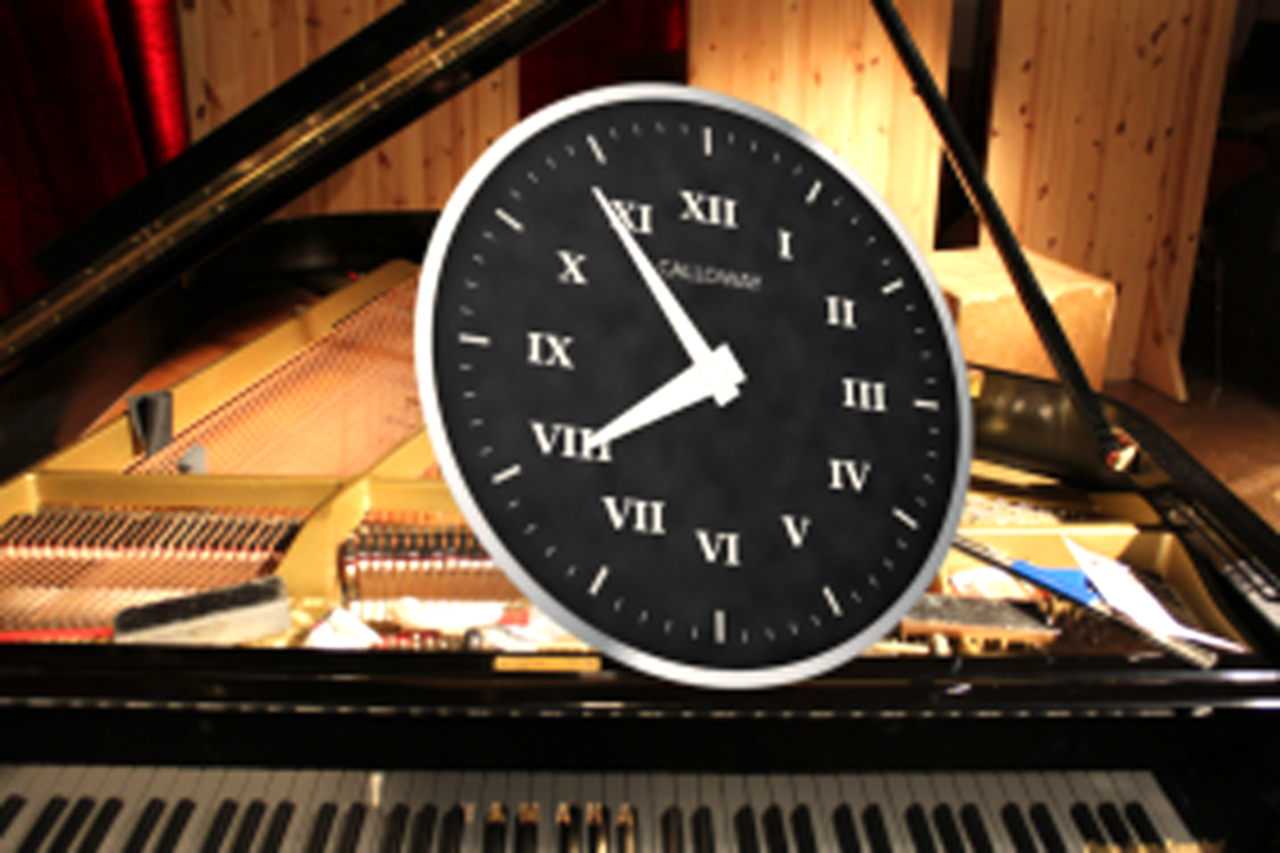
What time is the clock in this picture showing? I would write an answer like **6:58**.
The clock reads **7:54**
